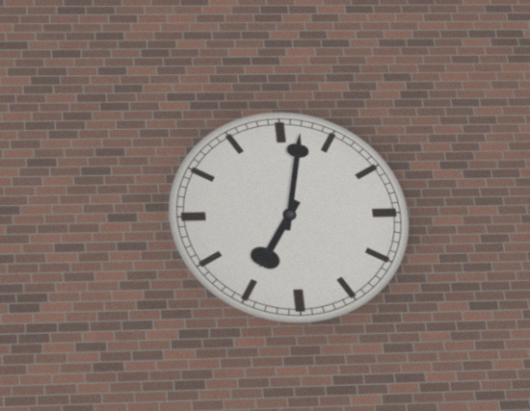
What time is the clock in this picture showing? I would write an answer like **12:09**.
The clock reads **7:02**
